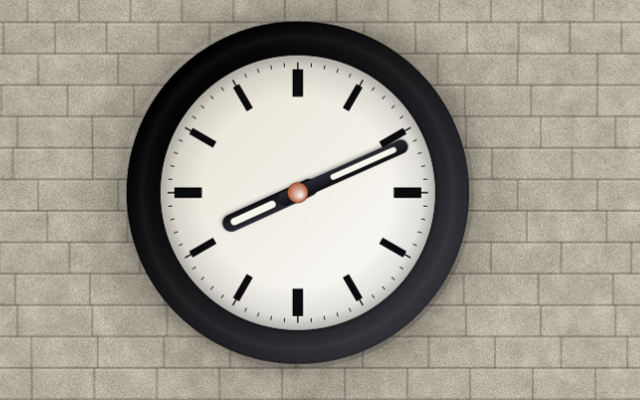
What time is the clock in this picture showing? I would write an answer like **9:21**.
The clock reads **8:11**
